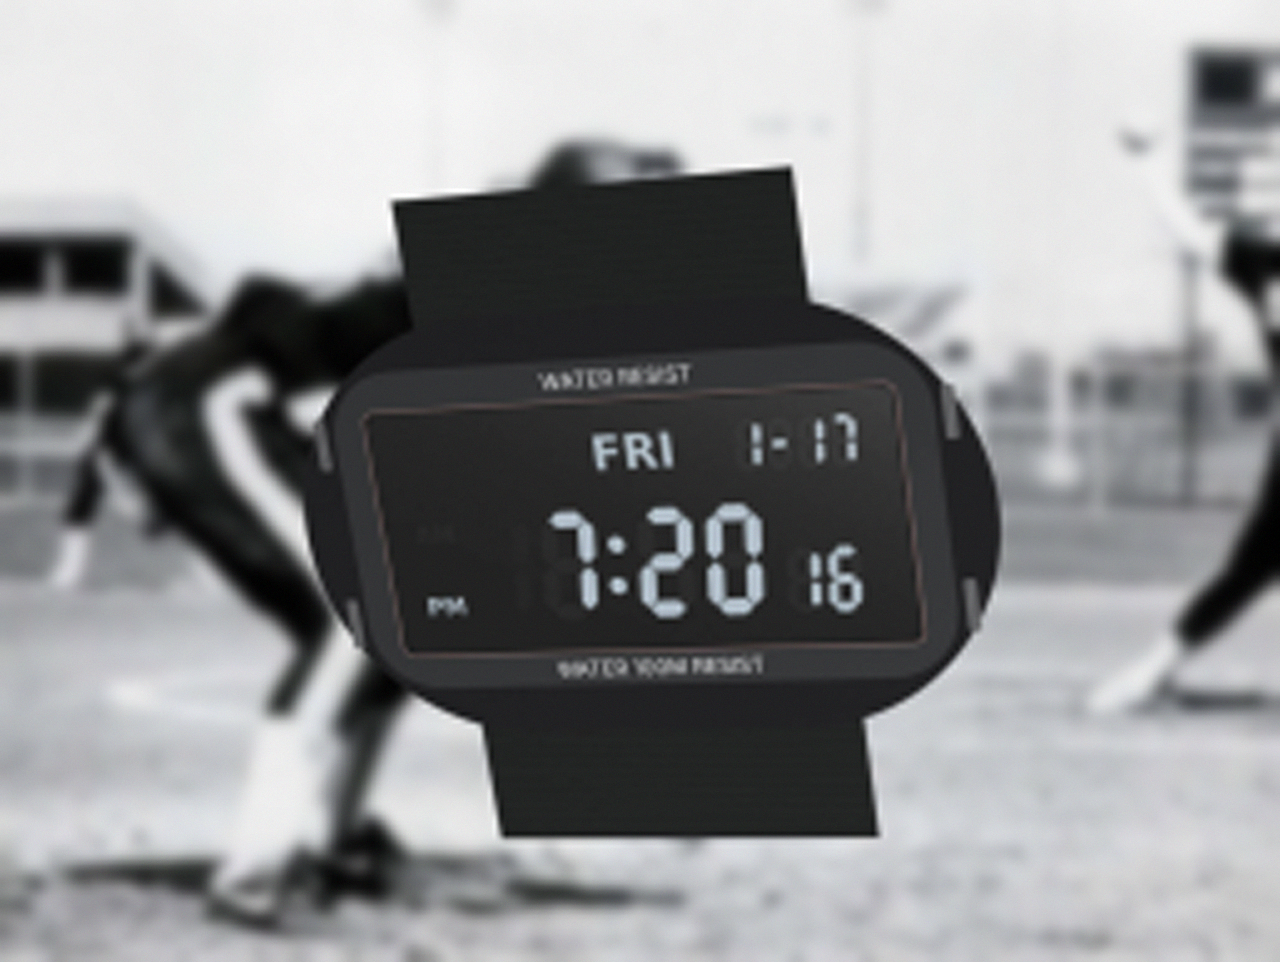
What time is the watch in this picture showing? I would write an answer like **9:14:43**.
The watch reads **7:20:16**
